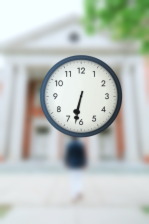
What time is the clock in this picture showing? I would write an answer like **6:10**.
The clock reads **6:32**
